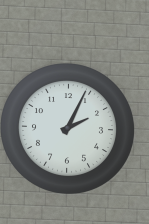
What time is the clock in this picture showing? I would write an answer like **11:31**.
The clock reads **2:04**
